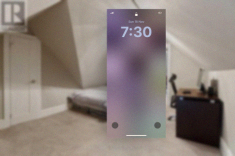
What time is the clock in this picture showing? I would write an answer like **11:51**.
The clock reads **7:30**
